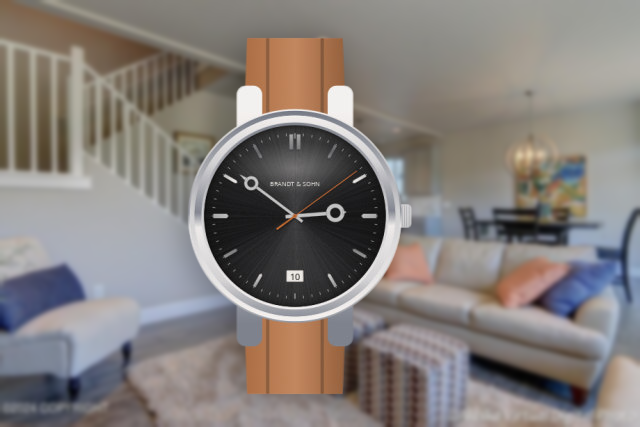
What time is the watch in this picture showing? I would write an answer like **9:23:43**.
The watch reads **2:51:09**
